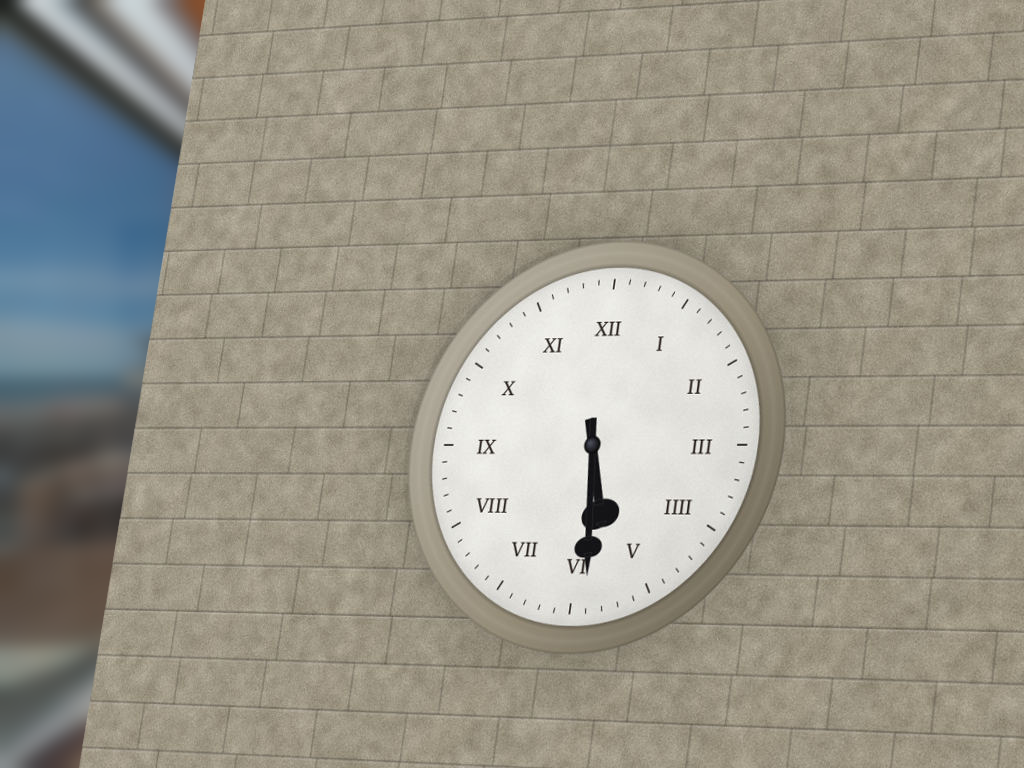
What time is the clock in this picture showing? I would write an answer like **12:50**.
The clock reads **5:29**
